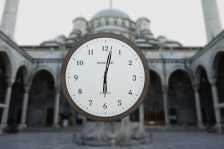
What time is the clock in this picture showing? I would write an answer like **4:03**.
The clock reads **6:02**
